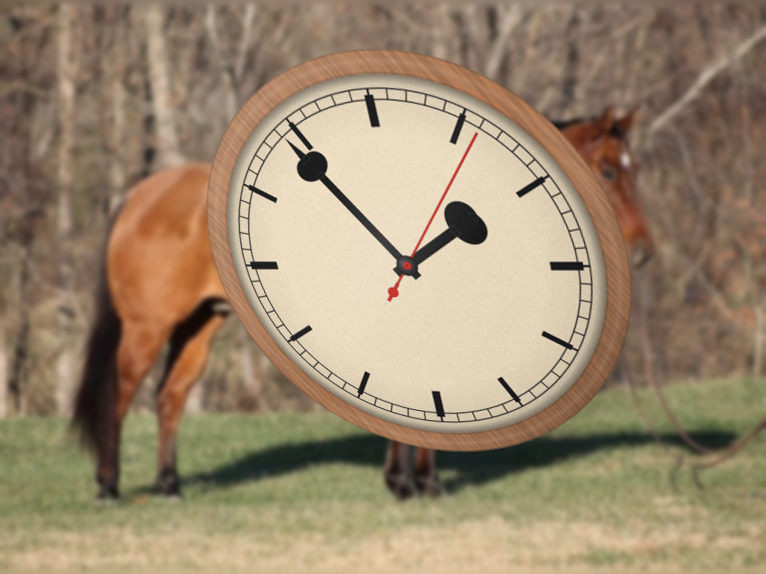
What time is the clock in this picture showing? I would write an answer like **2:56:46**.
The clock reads **1:54:06**
